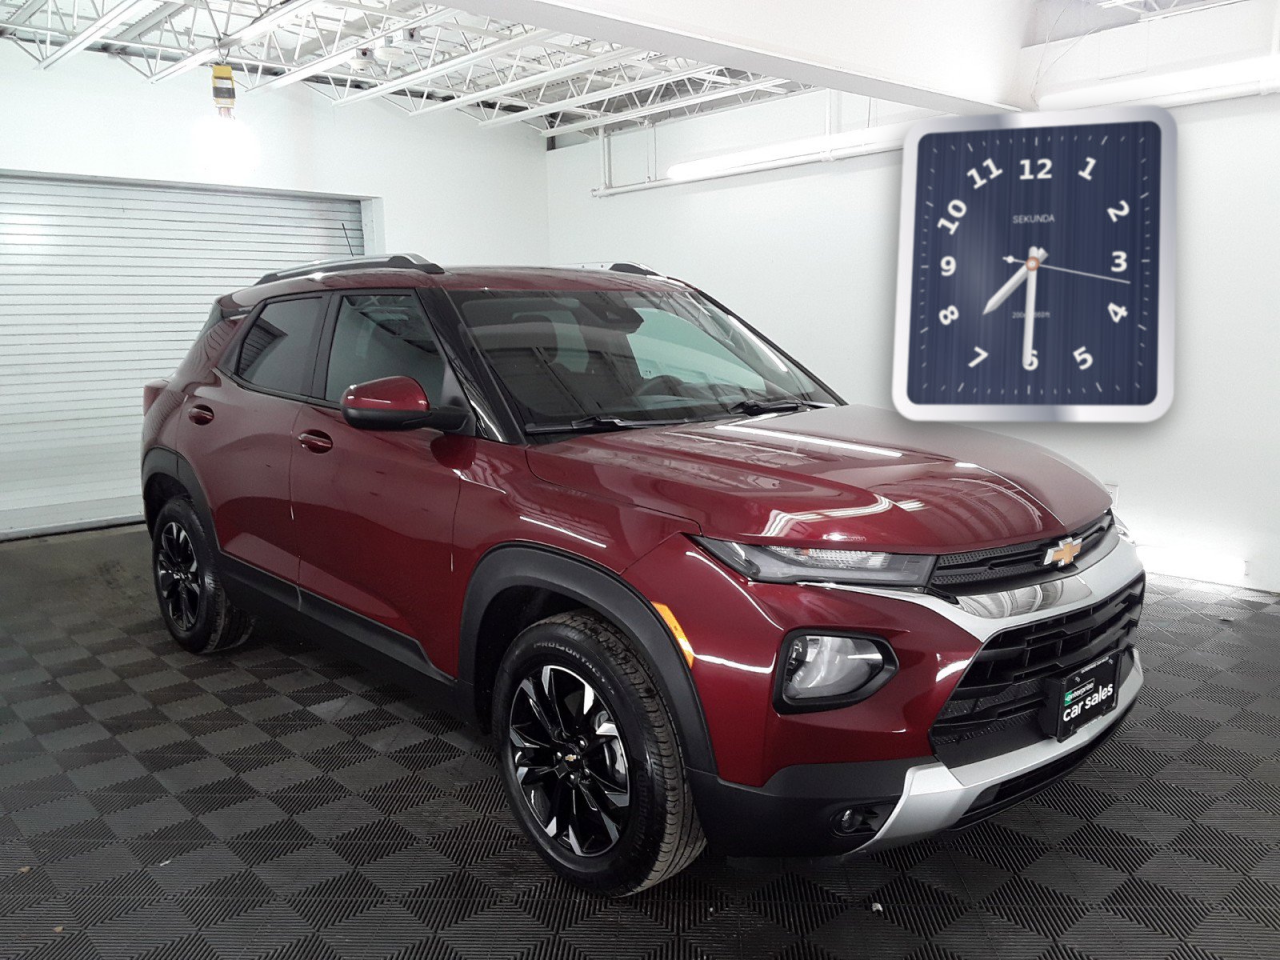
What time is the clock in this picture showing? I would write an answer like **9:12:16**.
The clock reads **7:30:17**
